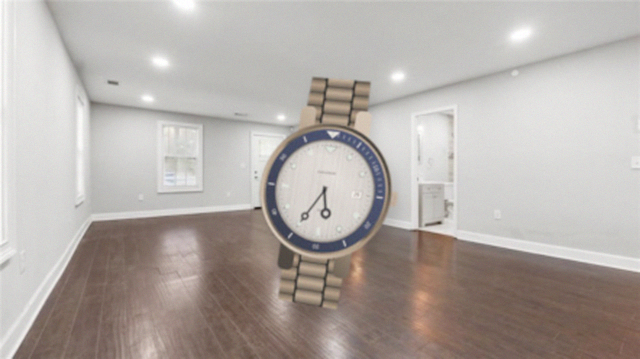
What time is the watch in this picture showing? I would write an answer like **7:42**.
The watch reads **5:35**
